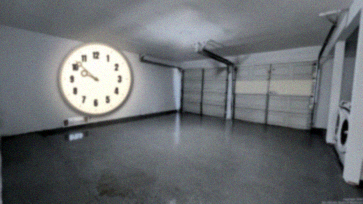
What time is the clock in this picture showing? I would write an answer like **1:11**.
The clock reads **9:52**
